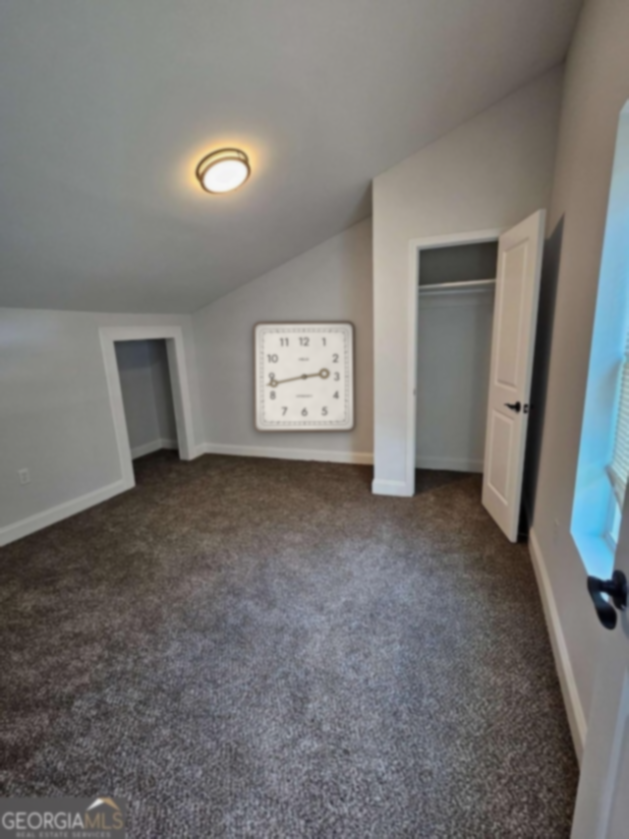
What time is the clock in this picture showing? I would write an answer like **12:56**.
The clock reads **2:43**
